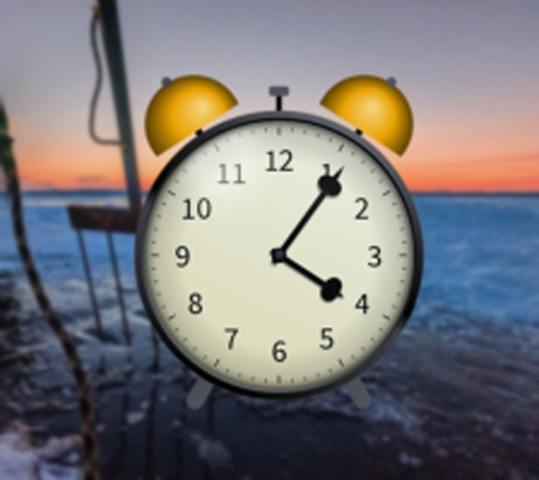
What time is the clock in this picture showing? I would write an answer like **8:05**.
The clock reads **4:06**
